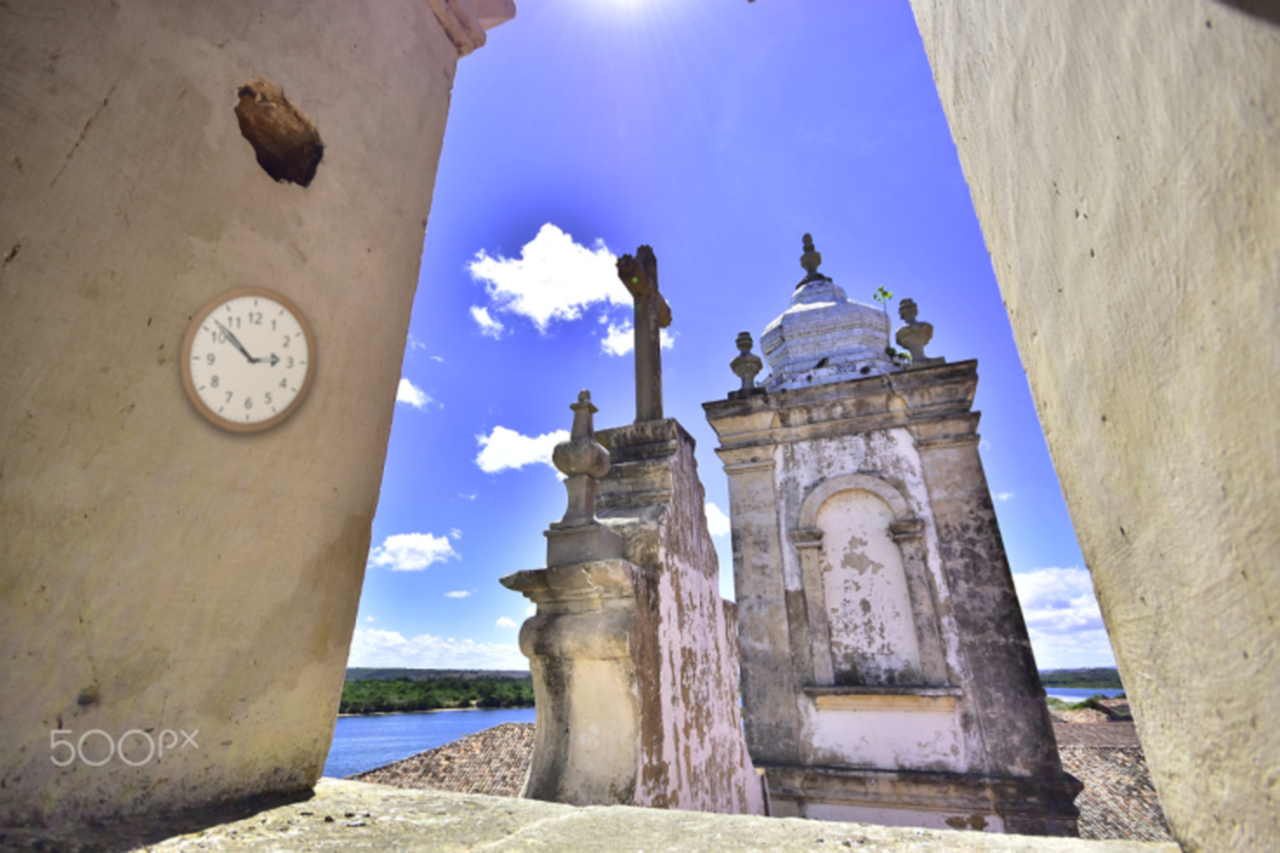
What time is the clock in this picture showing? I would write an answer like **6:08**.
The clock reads **2:52**
